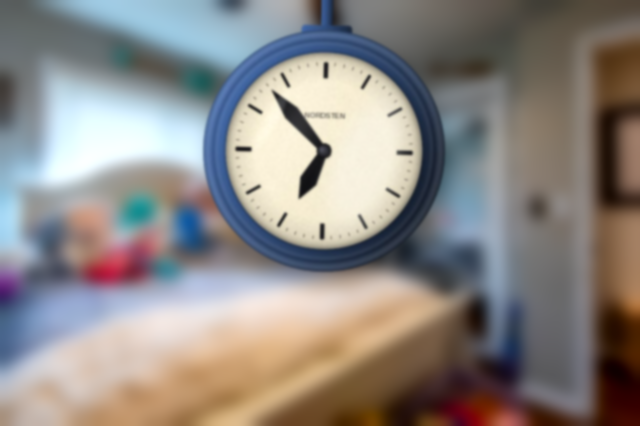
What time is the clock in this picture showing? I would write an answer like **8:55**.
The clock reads **6:53**
